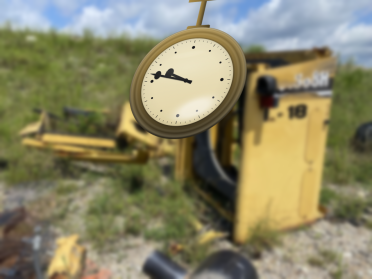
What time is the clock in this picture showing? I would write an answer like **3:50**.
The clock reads **9:47**
